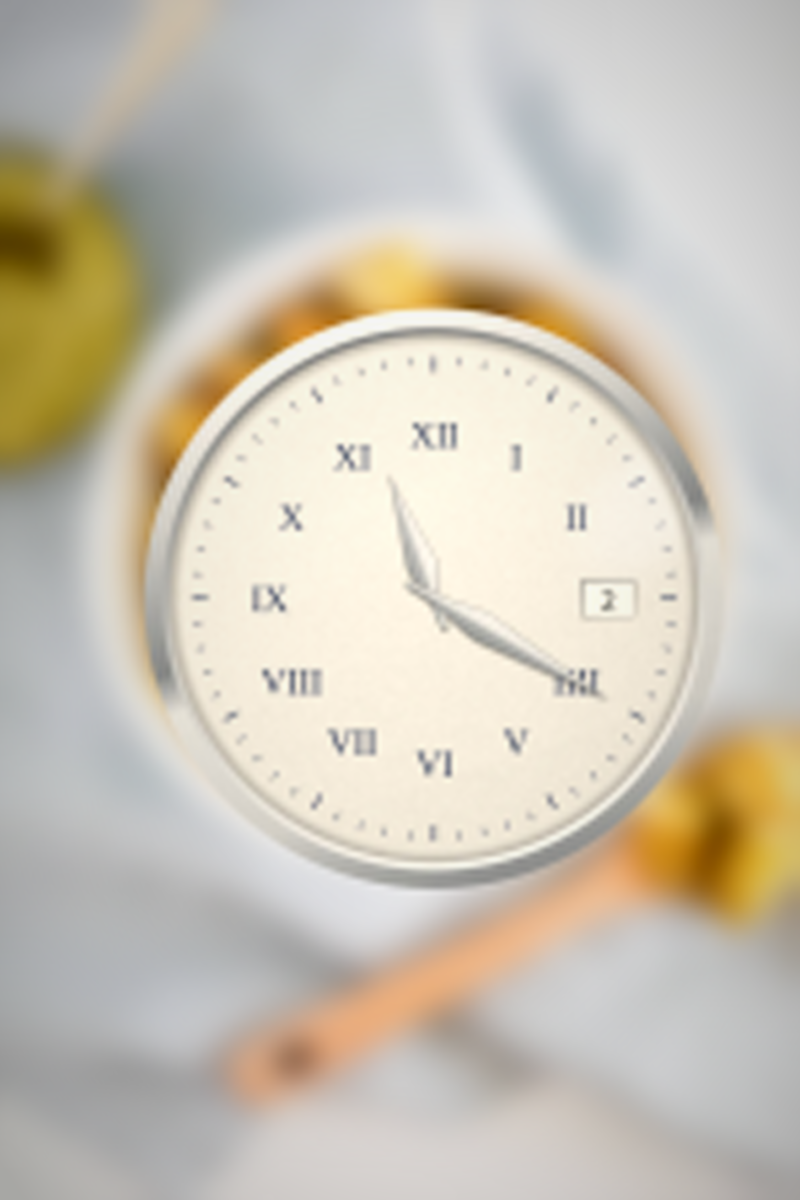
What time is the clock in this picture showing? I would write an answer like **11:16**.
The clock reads **11:20**
